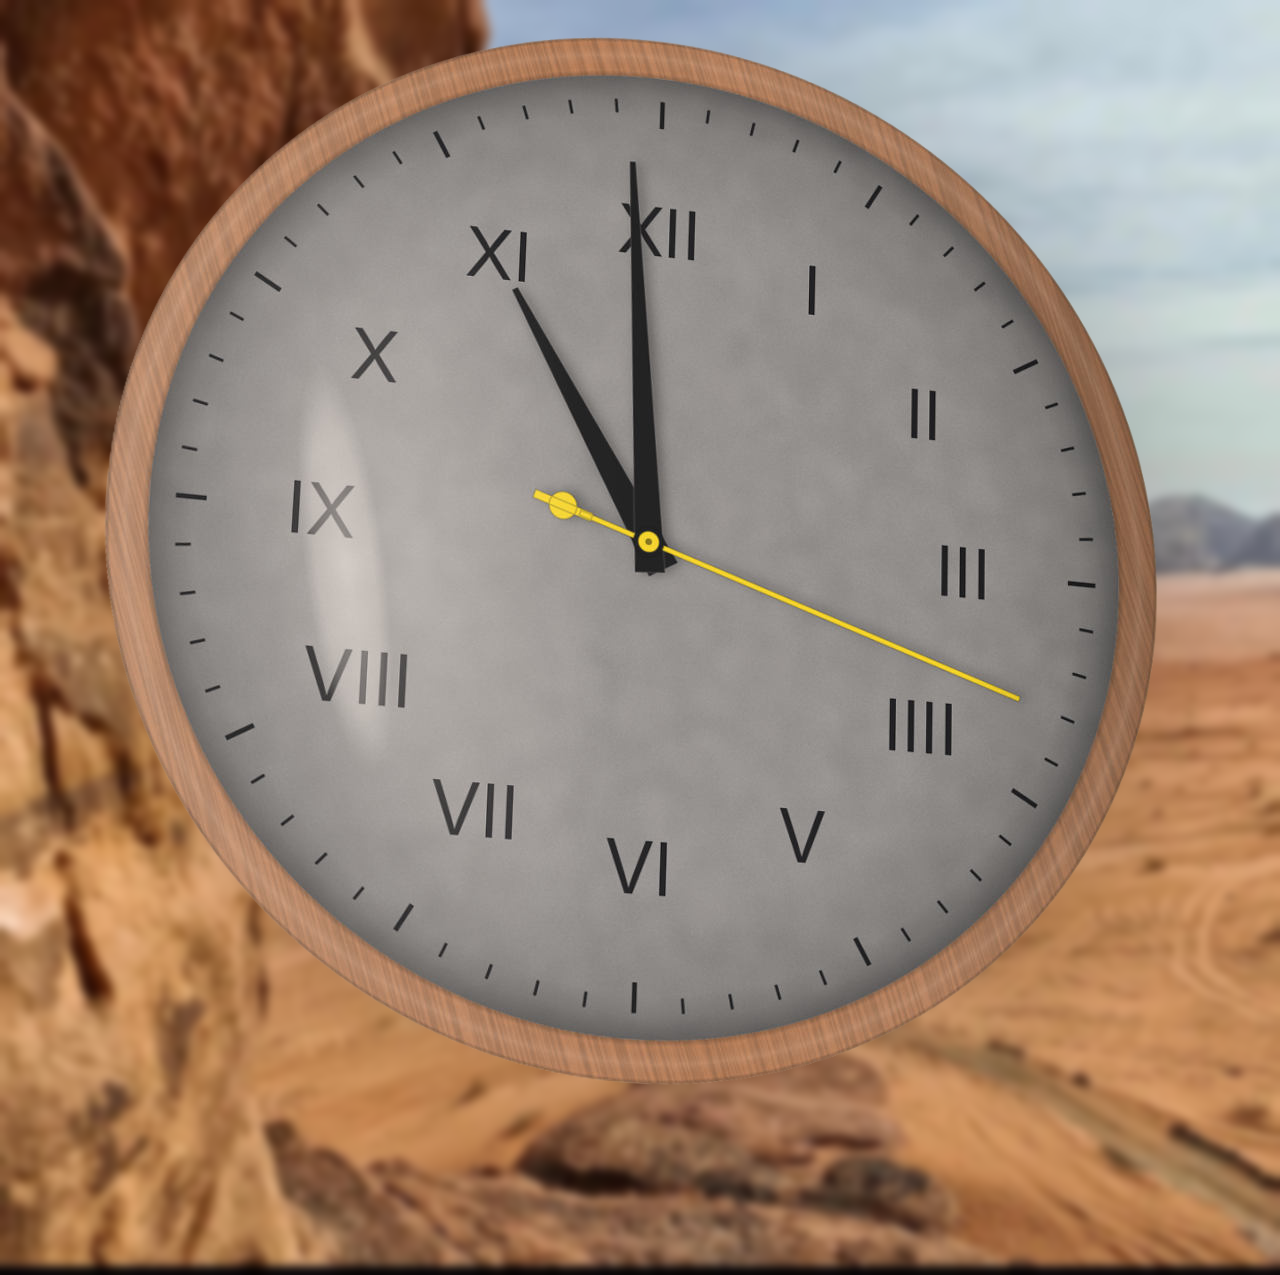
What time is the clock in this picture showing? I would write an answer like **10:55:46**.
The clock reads **10:59:18**
